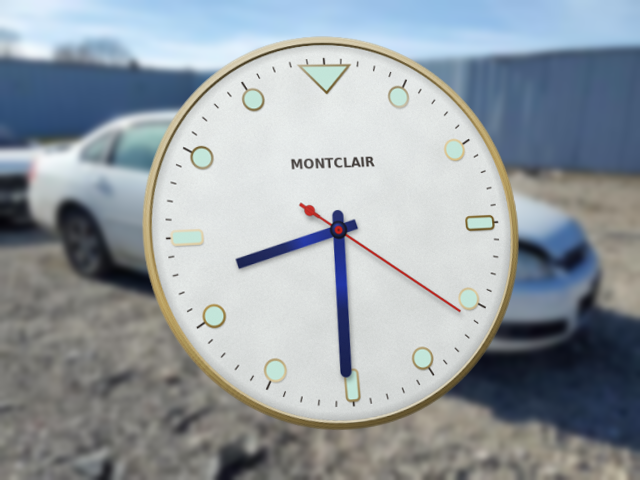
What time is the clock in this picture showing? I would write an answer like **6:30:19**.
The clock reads **8:30:21**
